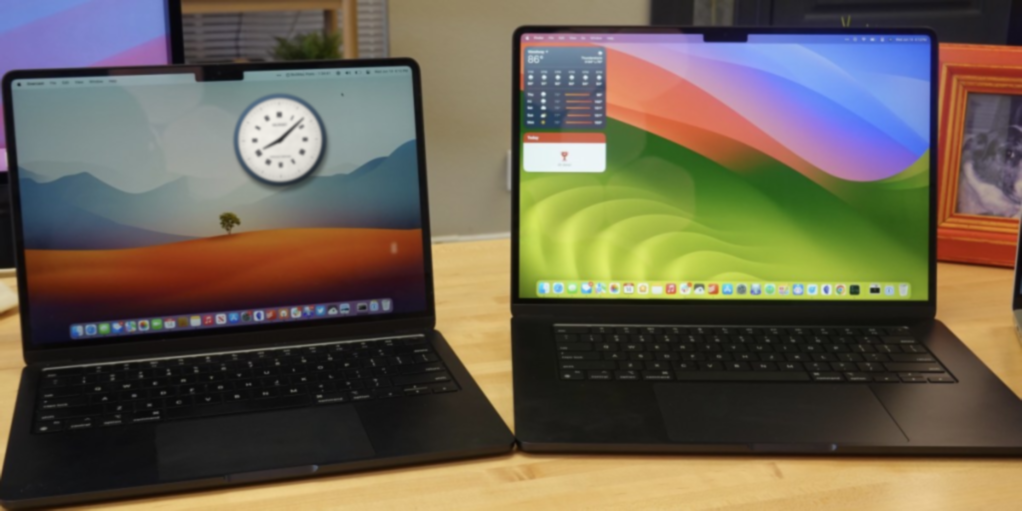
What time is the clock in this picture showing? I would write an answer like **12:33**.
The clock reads **8:08**
